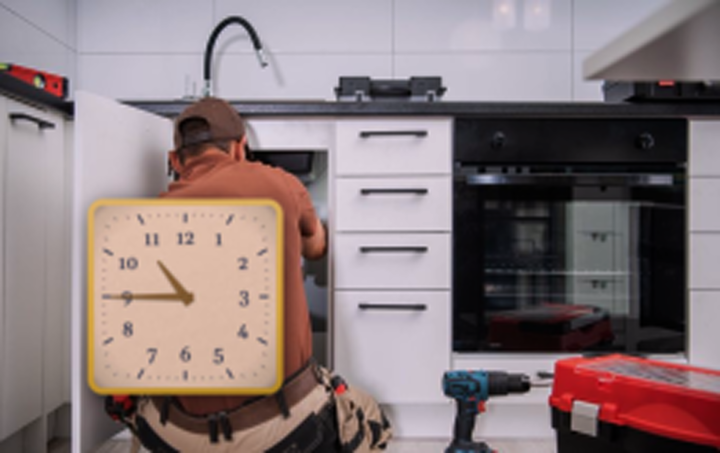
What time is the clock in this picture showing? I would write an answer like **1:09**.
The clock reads **10:45**
